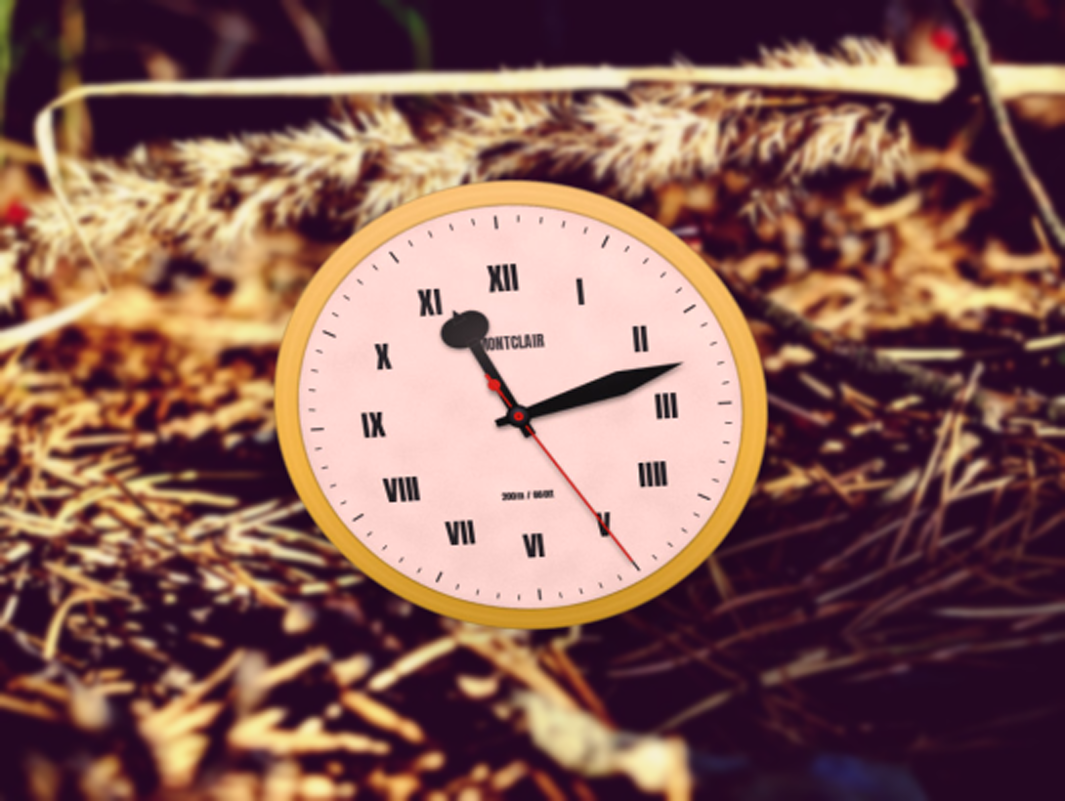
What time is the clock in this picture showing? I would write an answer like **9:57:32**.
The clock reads **11:12:25**
